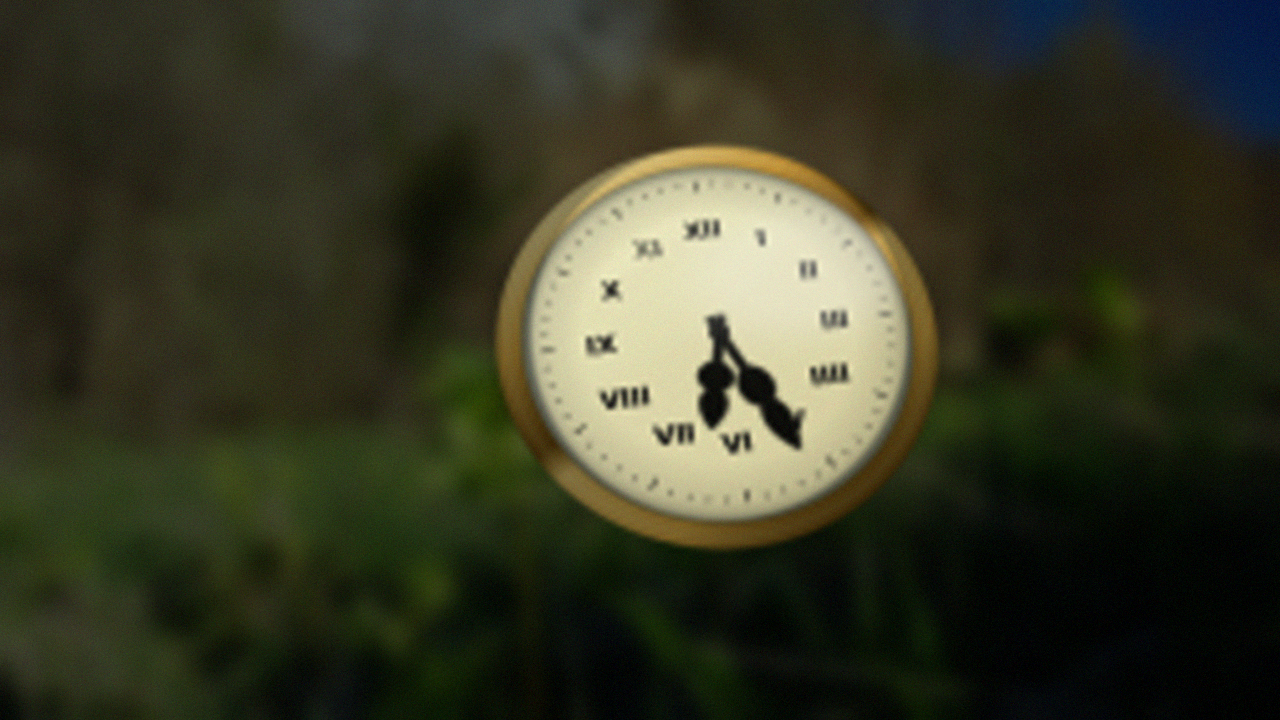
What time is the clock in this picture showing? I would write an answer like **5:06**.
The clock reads **6:26**
